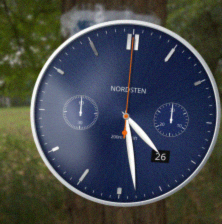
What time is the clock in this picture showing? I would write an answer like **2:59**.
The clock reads **4:28**
